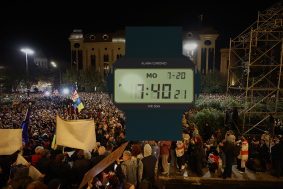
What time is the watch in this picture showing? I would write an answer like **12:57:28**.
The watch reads **7:40:21**
